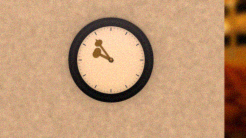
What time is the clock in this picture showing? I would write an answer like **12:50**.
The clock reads **9:54**
